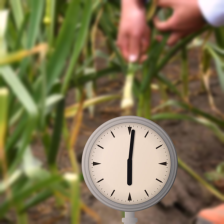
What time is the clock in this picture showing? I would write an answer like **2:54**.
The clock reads **6:01**
